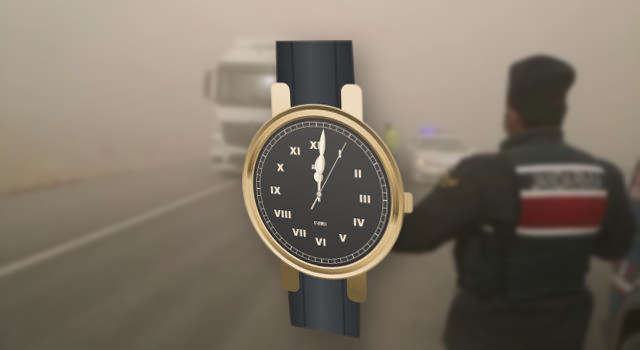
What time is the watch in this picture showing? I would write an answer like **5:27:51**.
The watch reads **12:01:05**
